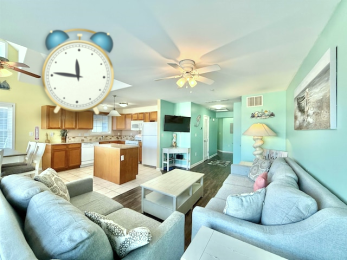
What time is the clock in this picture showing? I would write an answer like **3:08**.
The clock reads **11:46**
